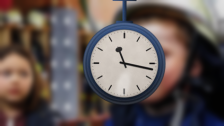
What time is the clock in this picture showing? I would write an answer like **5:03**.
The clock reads **11:17**
